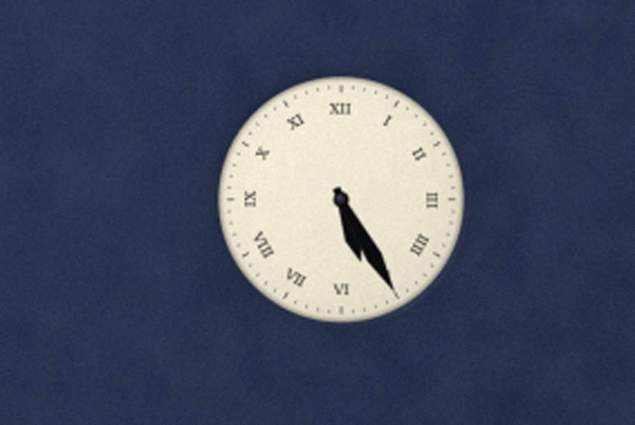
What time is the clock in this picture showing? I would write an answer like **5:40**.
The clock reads **5:25**
